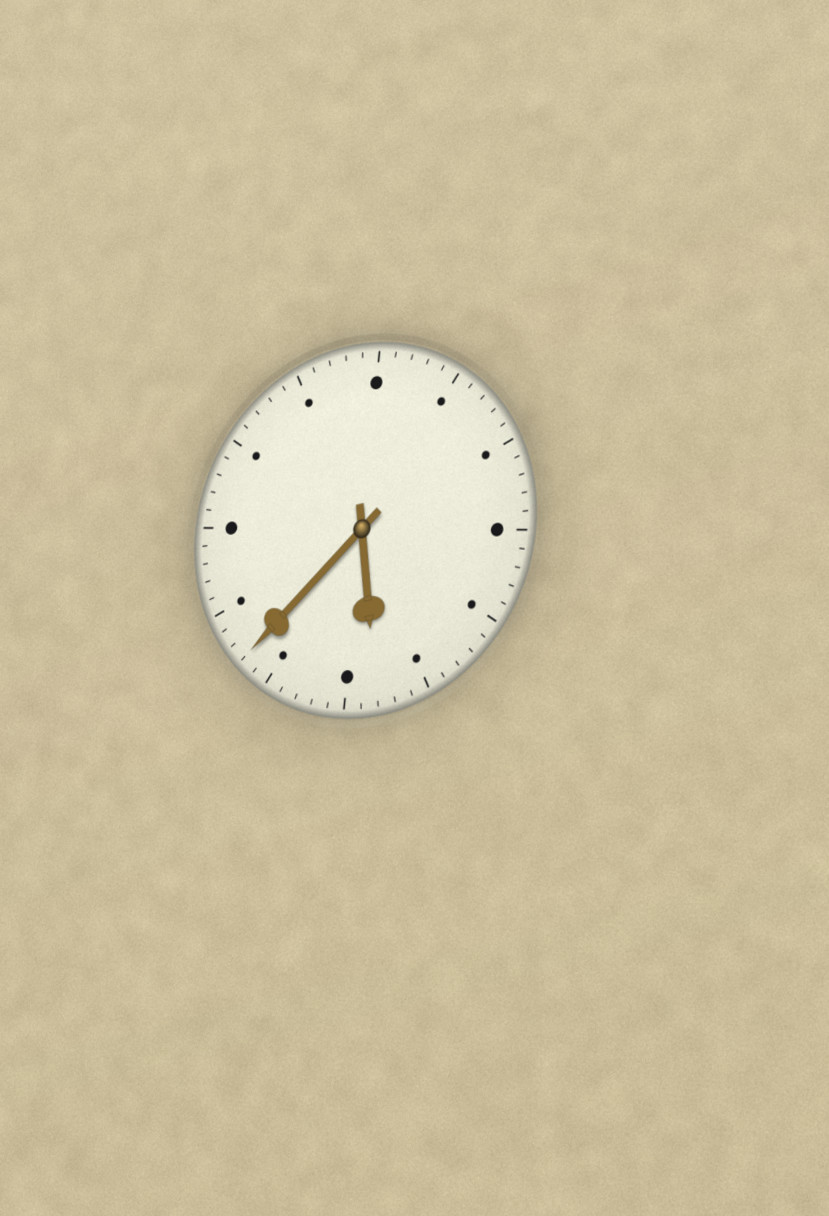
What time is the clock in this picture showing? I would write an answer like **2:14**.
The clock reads **5:37**
